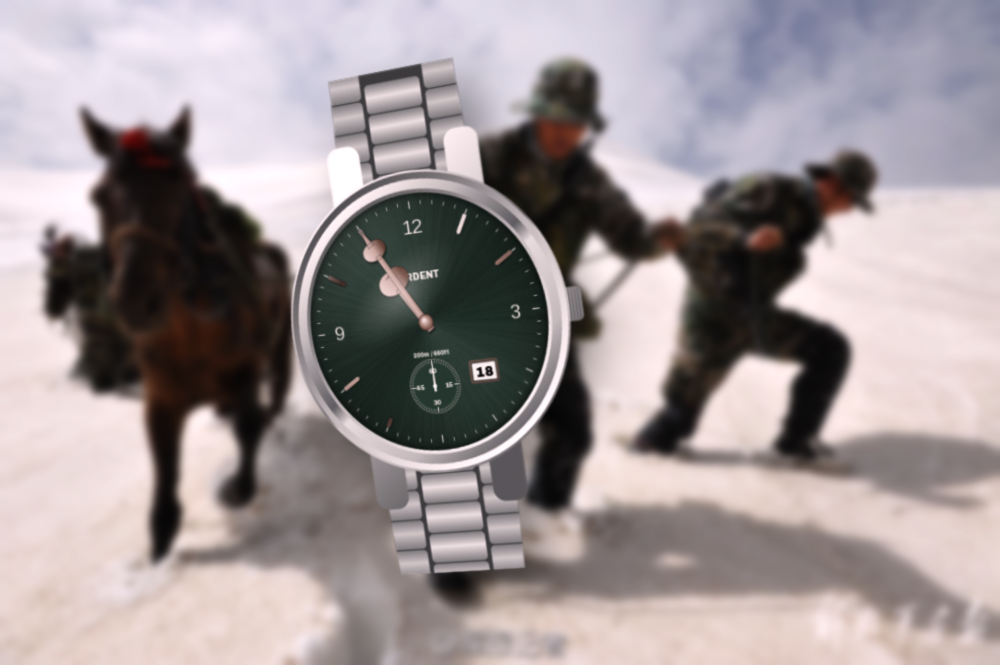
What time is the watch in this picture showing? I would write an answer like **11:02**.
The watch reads **10:55**
